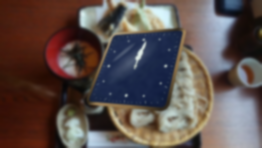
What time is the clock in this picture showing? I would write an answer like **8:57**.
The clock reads **12:01**
